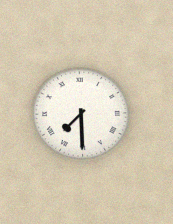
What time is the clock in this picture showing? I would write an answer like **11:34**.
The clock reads **7:30**
